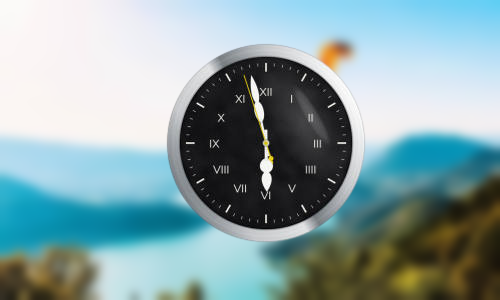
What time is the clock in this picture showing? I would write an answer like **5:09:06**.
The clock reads **5:57:57**
